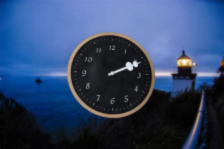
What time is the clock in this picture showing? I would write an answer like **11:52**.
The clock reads **2:11**
